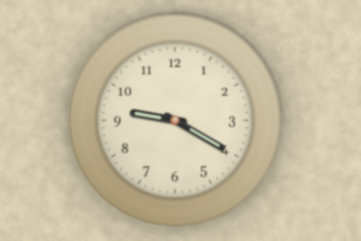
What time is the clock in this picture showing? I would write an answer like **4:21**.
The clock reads **9:20**
